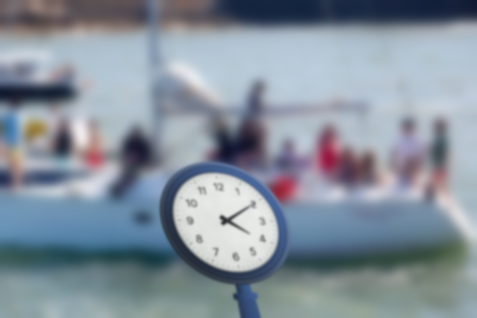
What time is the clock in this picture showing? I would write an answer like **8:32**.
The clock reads **4:10**
